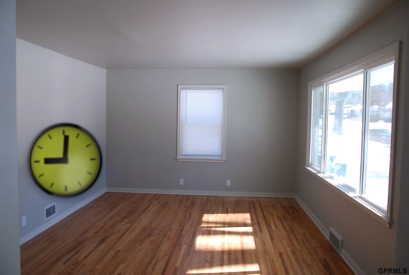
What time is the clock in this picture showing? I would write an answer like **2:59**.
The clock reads **9:01**
